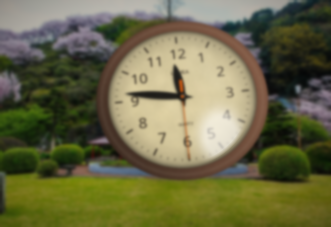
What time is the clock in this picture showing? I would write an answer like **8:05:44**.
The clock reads **11:46:30**
